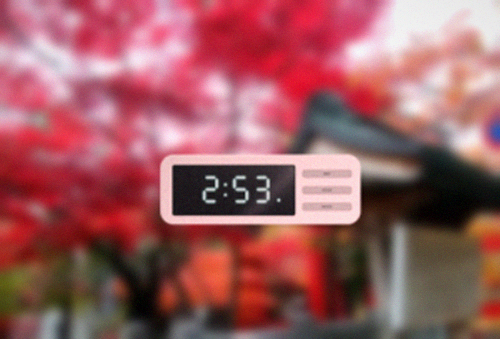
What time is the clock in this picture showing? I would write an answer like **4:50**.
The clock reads **2:53**
